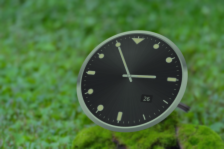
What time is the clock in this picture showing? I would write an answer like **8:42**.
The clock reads **2:55**
